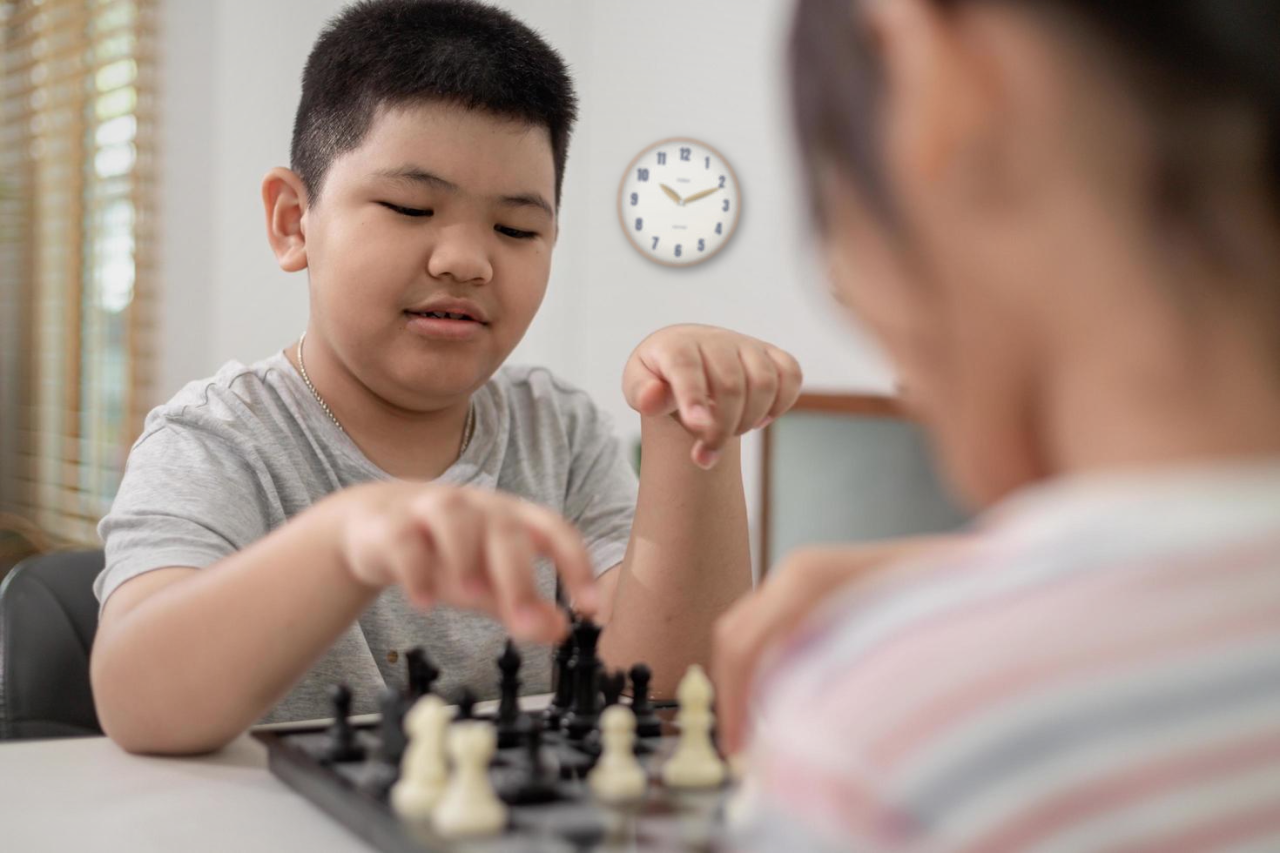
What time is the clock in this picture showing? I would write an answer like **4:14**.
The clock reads **10:11**
